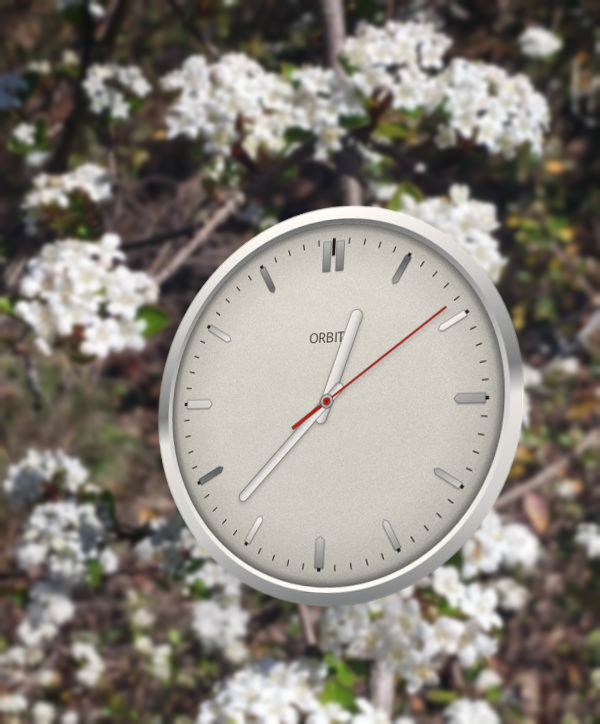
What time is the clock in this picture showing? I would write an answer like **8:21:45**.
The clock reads **12:37:09**
